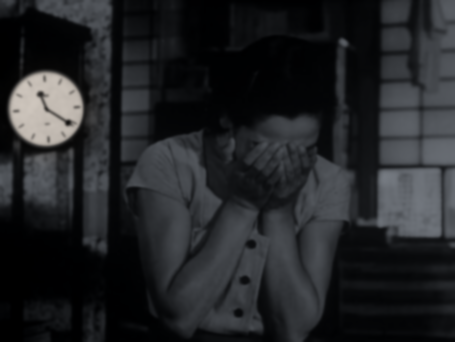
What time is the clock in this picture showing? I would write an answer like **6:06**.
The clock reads **11:21**
